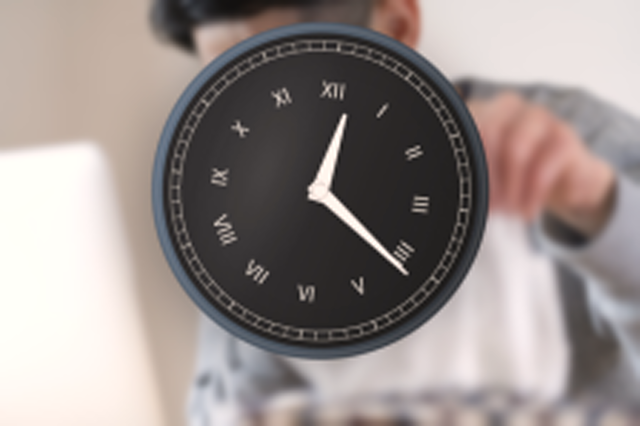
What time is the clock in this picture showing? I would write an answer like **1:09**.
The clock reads **12:21**
